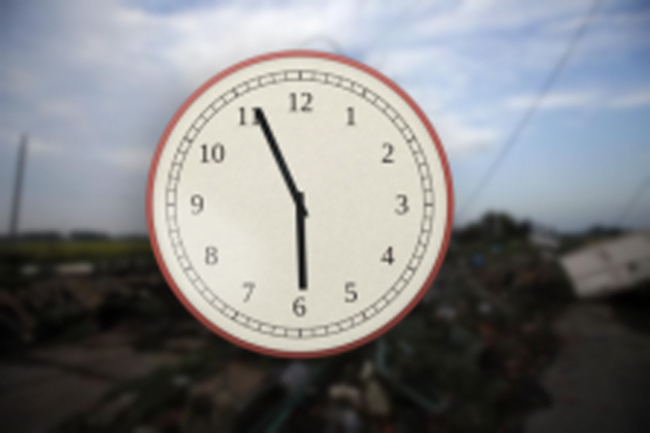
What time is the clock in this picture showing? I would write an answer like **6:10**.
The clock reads **5:56**
